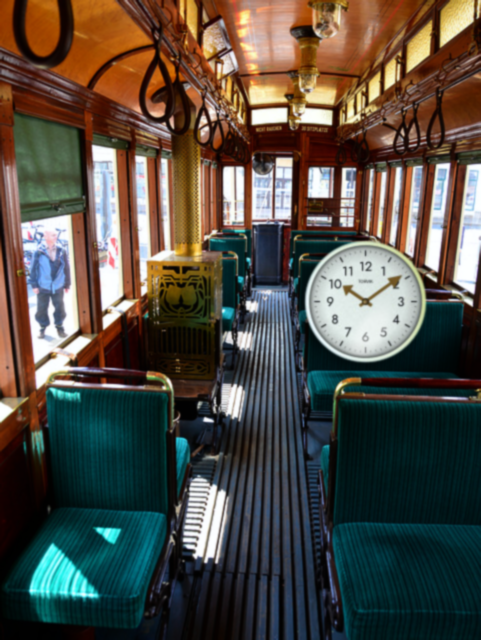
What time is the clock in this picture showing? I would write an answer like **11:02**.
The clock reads **10:09**
